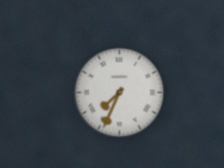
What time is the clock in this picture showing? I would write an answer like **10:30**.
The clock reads **7:34**
